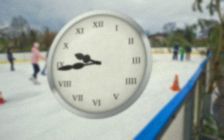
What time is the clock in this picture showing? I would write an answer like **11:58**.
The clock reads **9:44**
